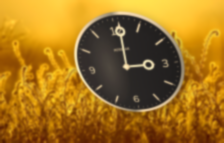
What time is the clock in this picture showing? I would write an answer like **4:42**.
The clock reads **3:01**
